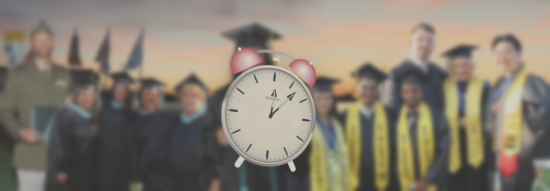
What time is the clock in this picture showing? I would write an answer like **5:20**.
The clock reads **12:07**
